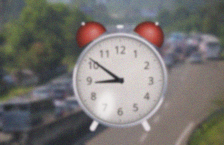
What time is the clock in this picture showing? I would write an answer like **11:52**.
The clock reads **8:51**
